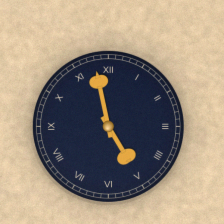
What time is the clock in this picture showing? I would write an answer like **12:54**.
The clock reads **4:58**
